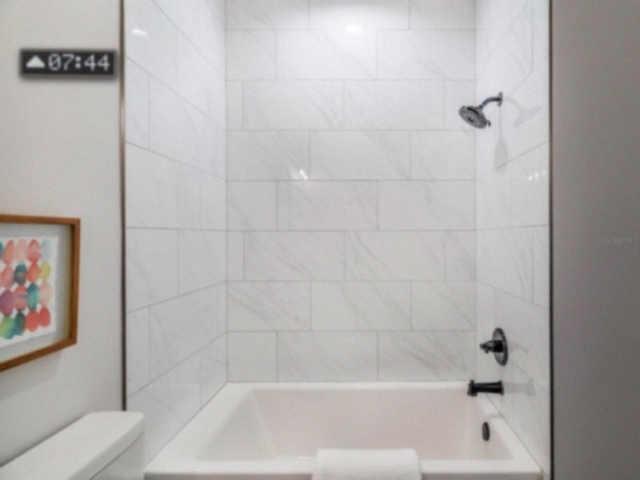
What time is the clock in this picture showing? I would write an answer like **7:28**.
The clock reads **7:44**
